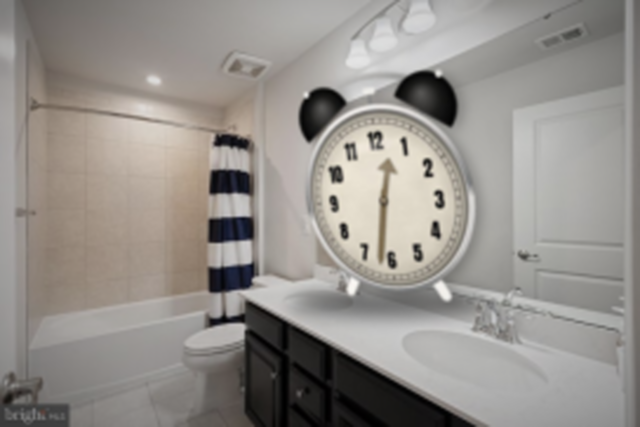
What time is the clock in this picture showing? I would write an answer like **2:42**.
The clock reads **12:32**
